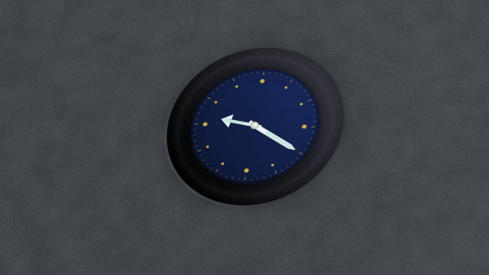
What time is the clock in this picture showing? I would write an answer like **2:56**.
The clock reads **9:20**
